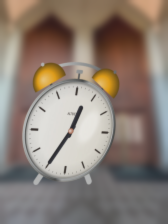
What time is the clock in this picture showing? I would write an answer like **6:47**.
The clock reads **12:35**
